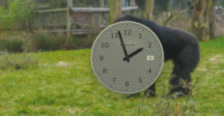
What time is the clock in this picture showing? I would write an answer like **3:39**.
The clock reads **1:57**
